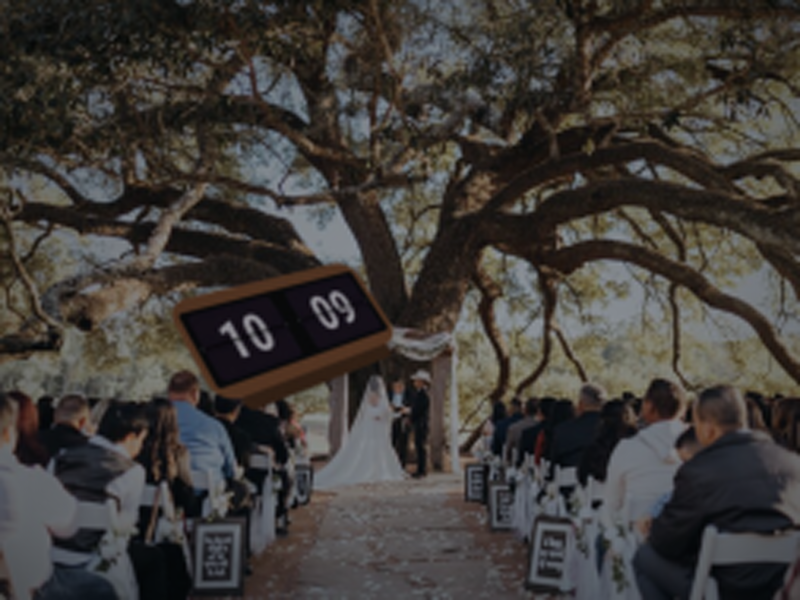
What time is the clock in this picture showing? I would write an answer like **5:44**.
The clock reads **10:09**
